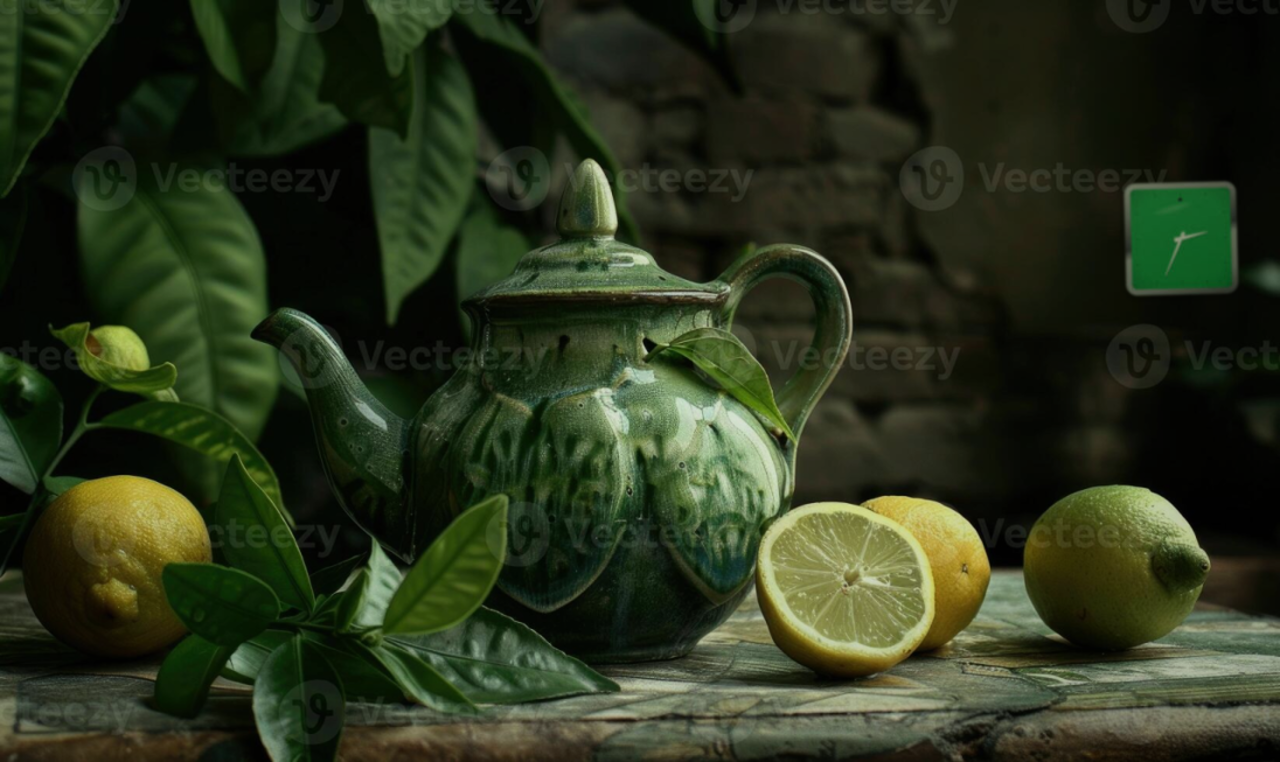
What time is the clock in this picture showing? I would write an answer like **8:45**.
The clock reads **2:34**
